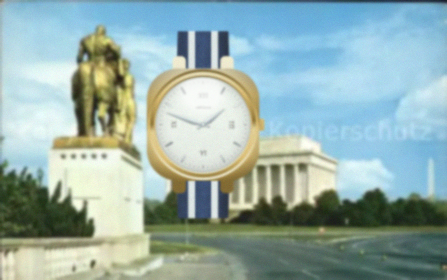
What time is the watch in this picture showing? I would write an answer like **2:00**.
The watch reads **1:48**
